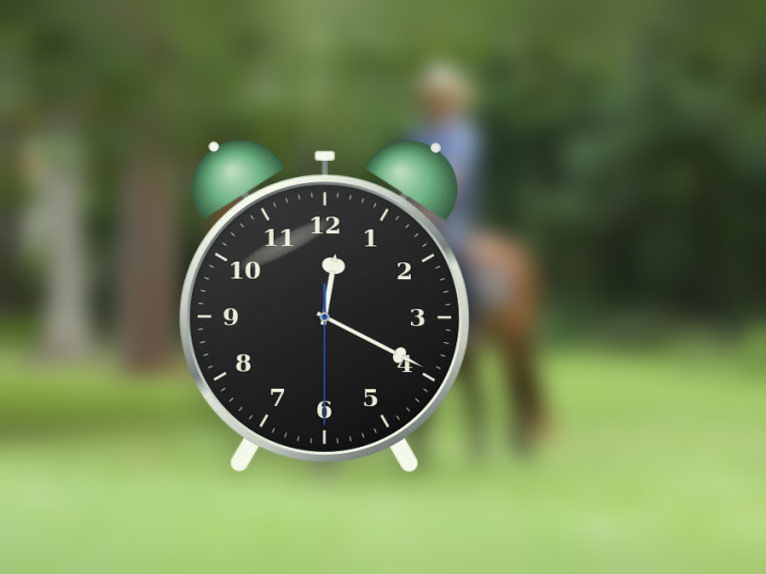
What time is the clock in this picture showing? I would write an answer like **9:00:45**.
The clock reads **12:19:30**
